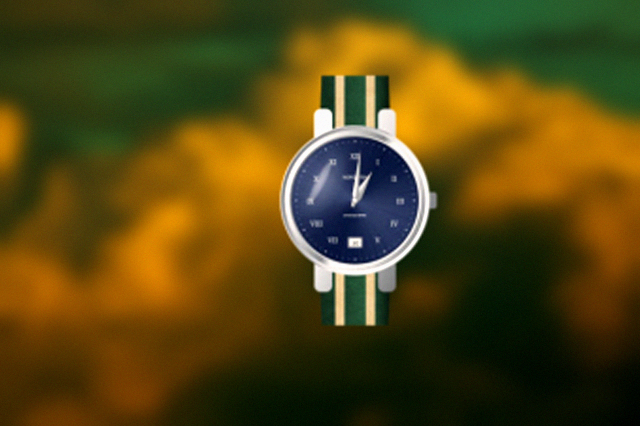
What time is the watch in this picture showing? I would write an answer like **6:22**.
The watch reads **1:01**
